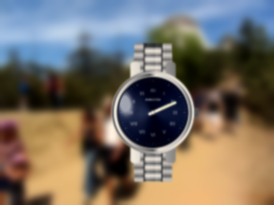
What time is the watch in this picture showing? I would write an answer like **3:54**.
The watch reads **2:11**
